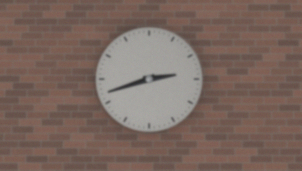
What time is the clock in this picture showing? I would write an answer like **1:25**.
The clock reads **2:42**
